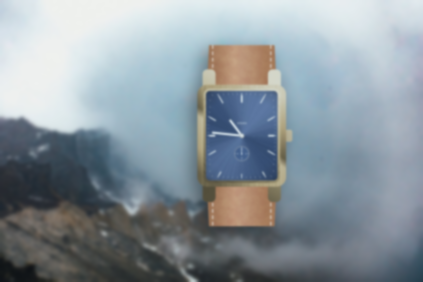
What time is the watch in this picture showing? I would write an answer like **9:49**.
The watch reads **10:46**
